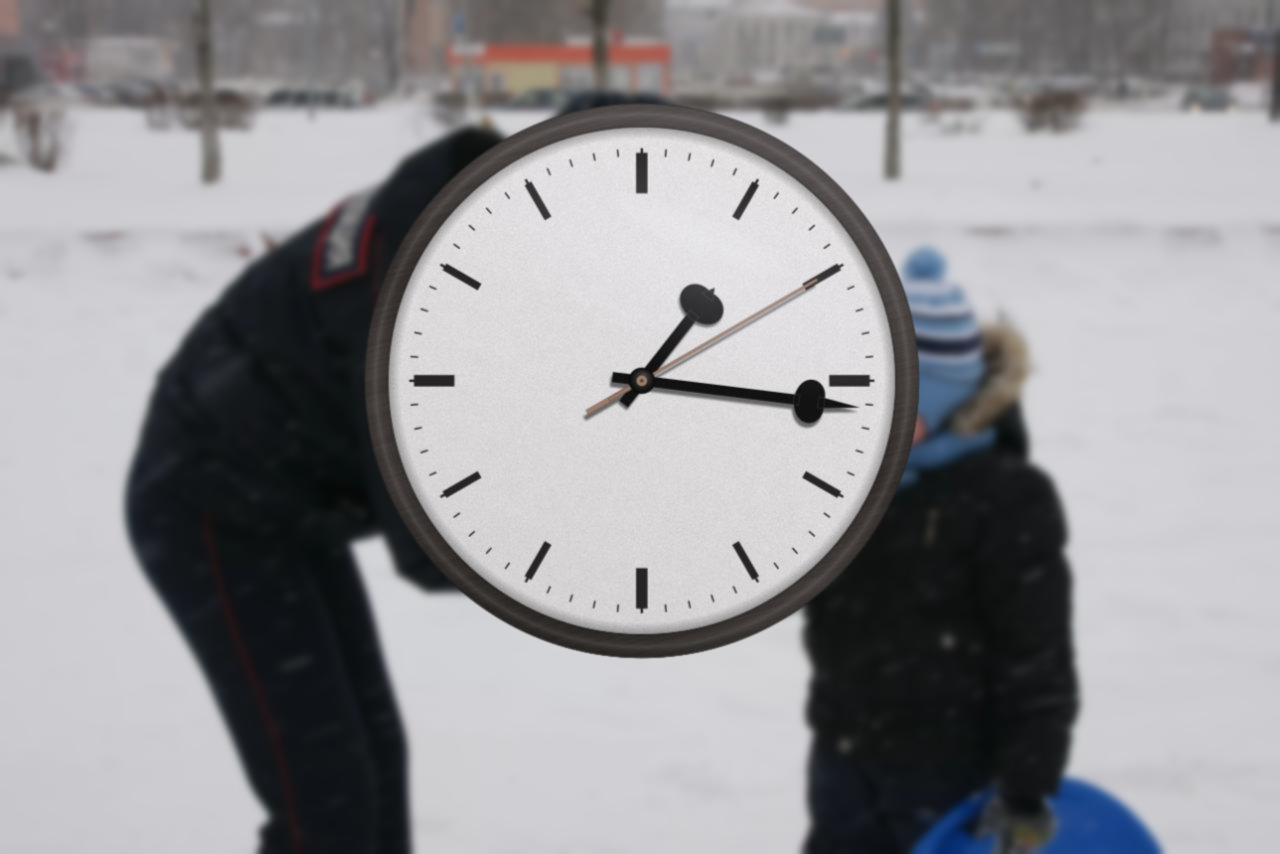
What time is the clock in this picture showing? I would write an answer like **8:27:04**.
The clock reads **1:16:10**
